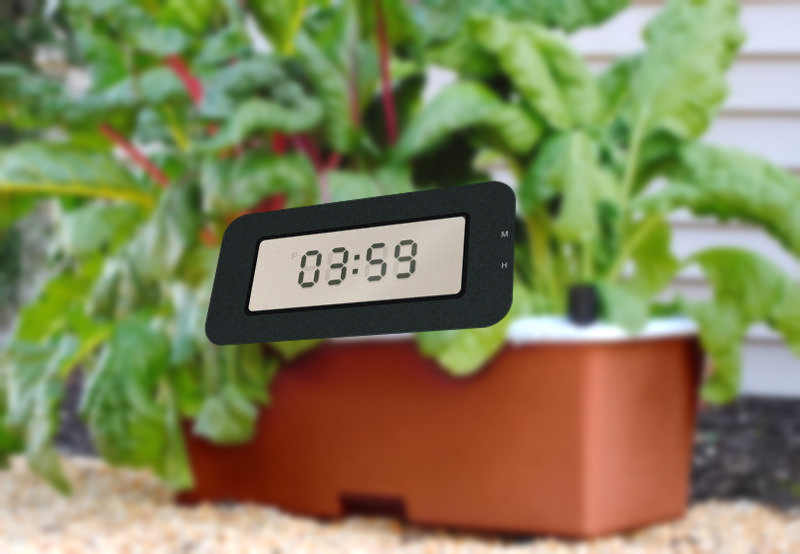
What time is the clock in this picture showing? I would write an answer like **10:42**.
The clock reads **3:59**
